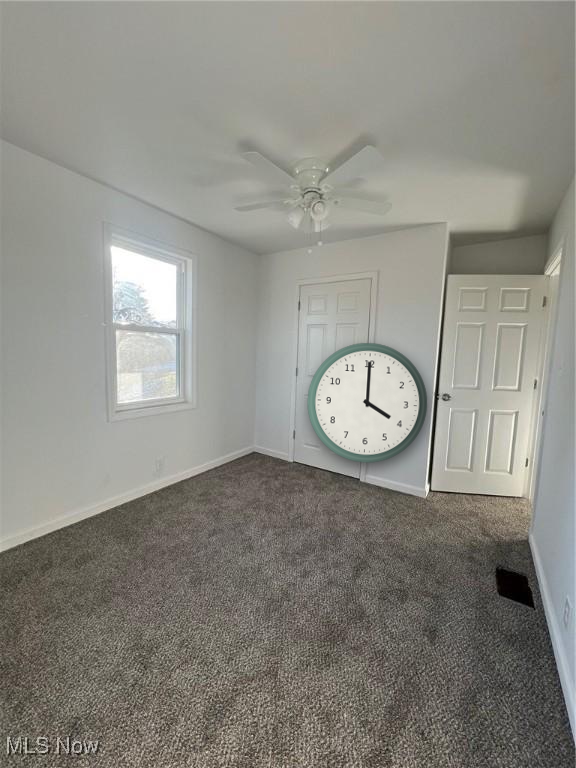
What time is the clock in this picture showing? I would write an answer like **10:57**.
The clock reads **4:00**
